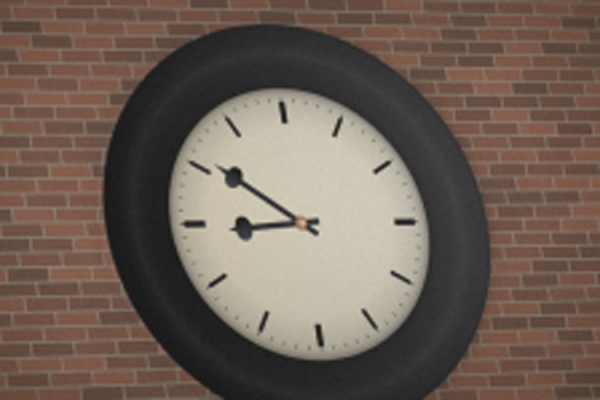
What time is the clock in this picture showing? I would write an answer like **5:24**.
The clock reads **8:51**
